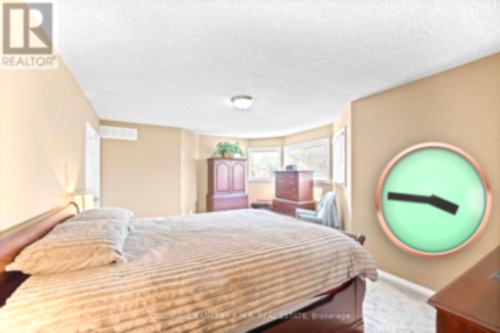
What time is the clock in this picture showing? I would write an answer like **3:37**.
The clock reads **3:46**
